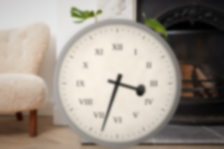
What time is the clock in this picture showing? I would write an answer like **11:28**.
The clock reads **3:33**
